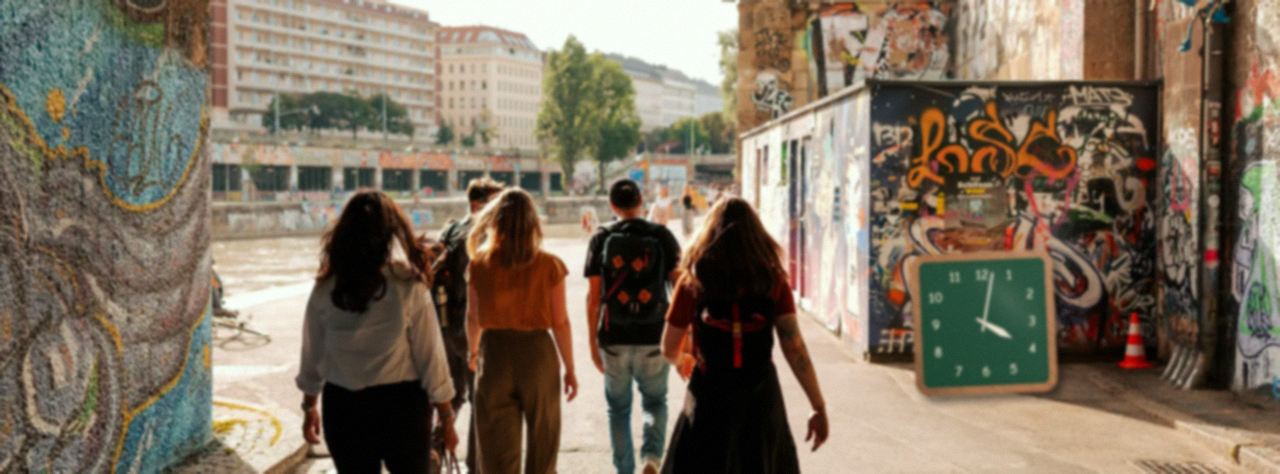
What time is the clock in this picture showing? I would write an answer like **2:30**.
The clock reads **4:02**
